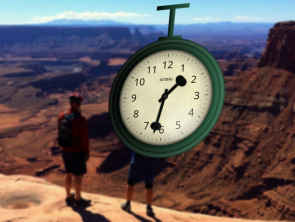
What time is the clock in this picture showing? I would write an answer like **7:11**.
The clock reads **1:32**
